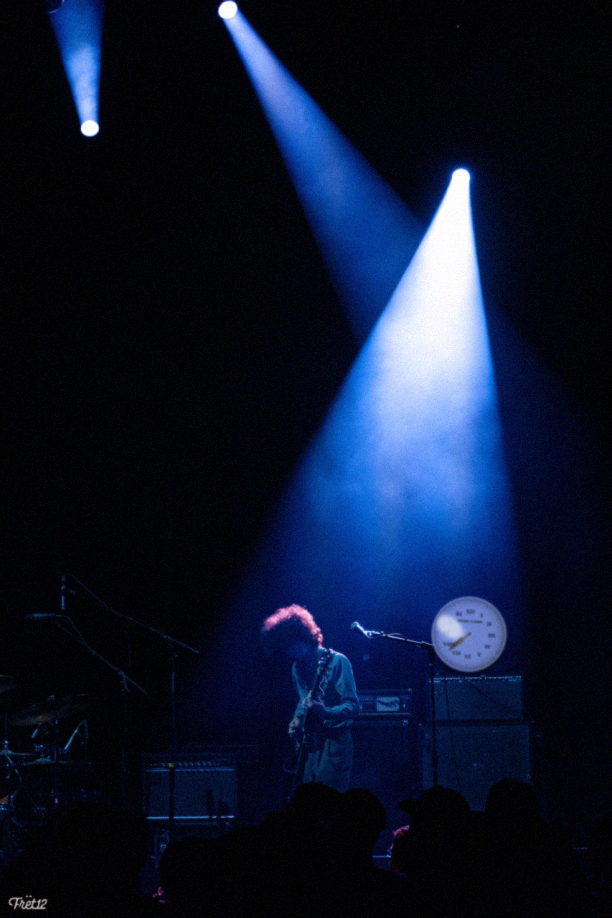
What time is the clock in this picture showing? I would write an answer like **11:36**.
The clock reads **7:38**
